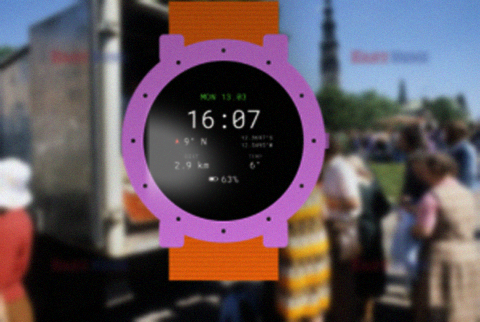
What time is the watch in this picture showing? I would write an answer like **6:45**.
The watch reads **16:07**
